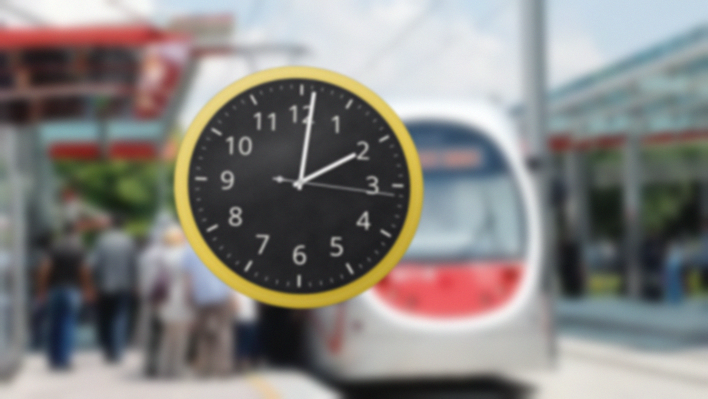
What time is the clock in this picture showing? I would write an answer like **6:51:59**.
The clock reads **2:01:16**
